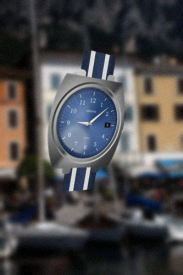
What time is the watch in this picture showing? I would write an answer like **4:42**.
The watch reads **9:08**
